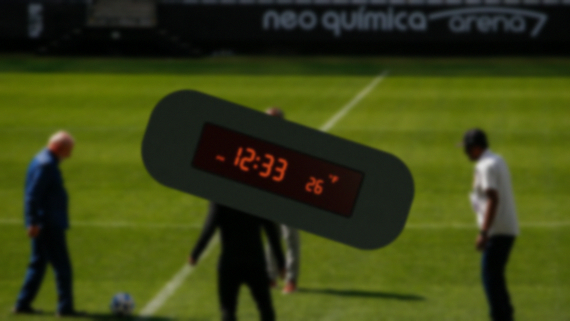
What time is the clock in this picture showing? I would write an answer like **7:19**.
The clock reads **12:33**
